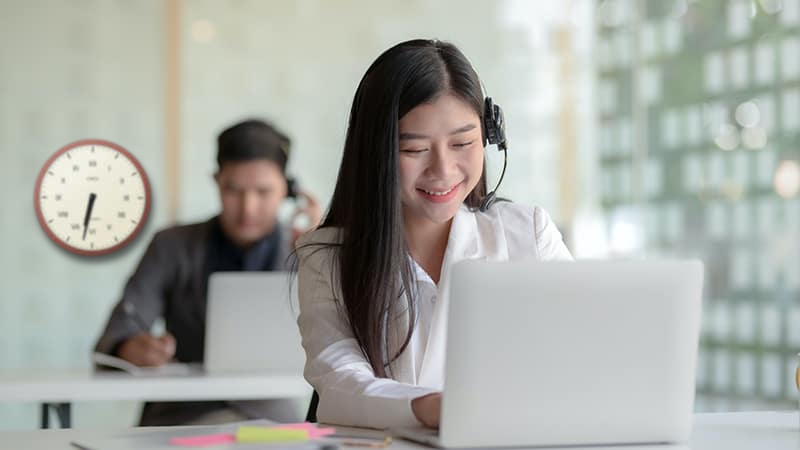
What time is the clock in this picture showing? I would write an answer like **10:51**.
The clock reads **6:32**
